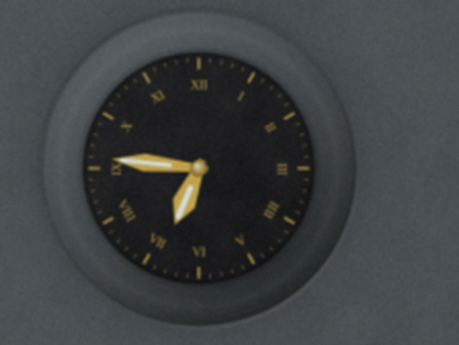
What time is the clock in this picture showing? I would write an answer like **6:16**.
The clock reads **6:46**
